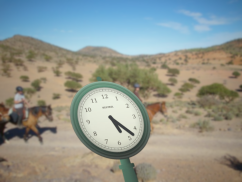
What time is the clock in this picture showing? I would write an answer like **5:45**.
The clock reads **5:23**
